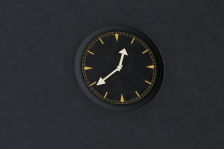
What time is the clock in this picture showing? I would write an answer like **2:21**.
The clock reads **12:39**
